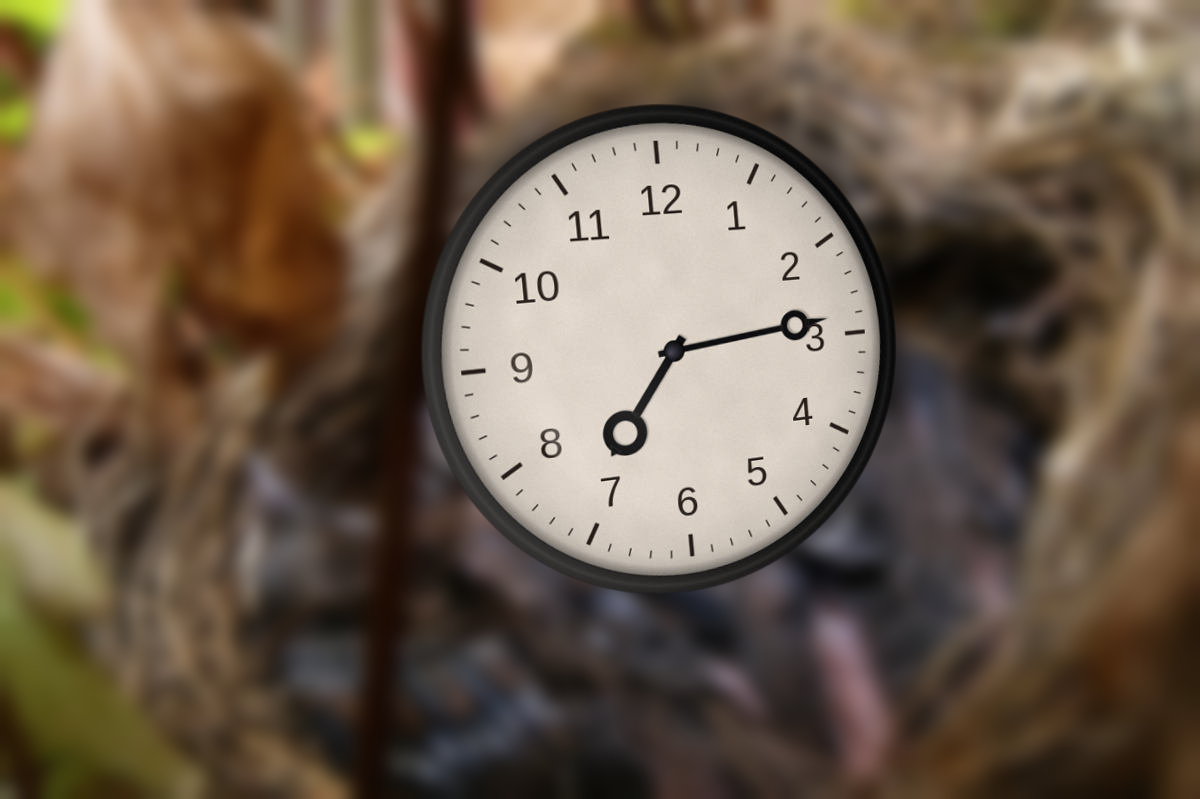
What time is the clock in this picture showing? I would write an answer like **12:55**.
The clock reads **7:14**
